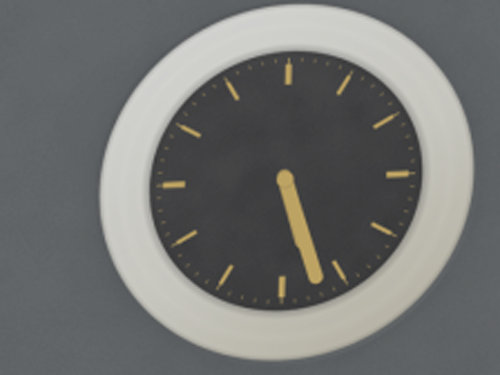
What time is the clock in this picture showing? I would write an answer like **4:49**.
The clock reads **5:27**
